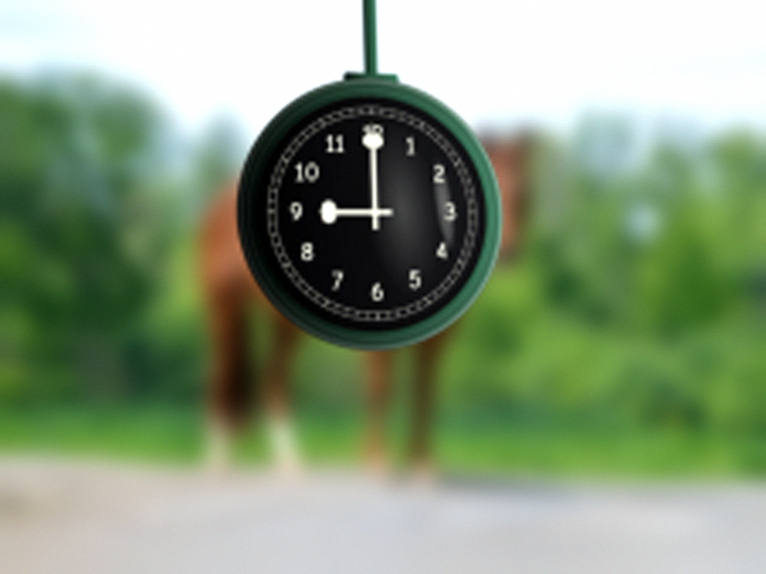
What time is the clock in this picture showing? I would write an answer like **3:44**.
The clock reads **9:00**
